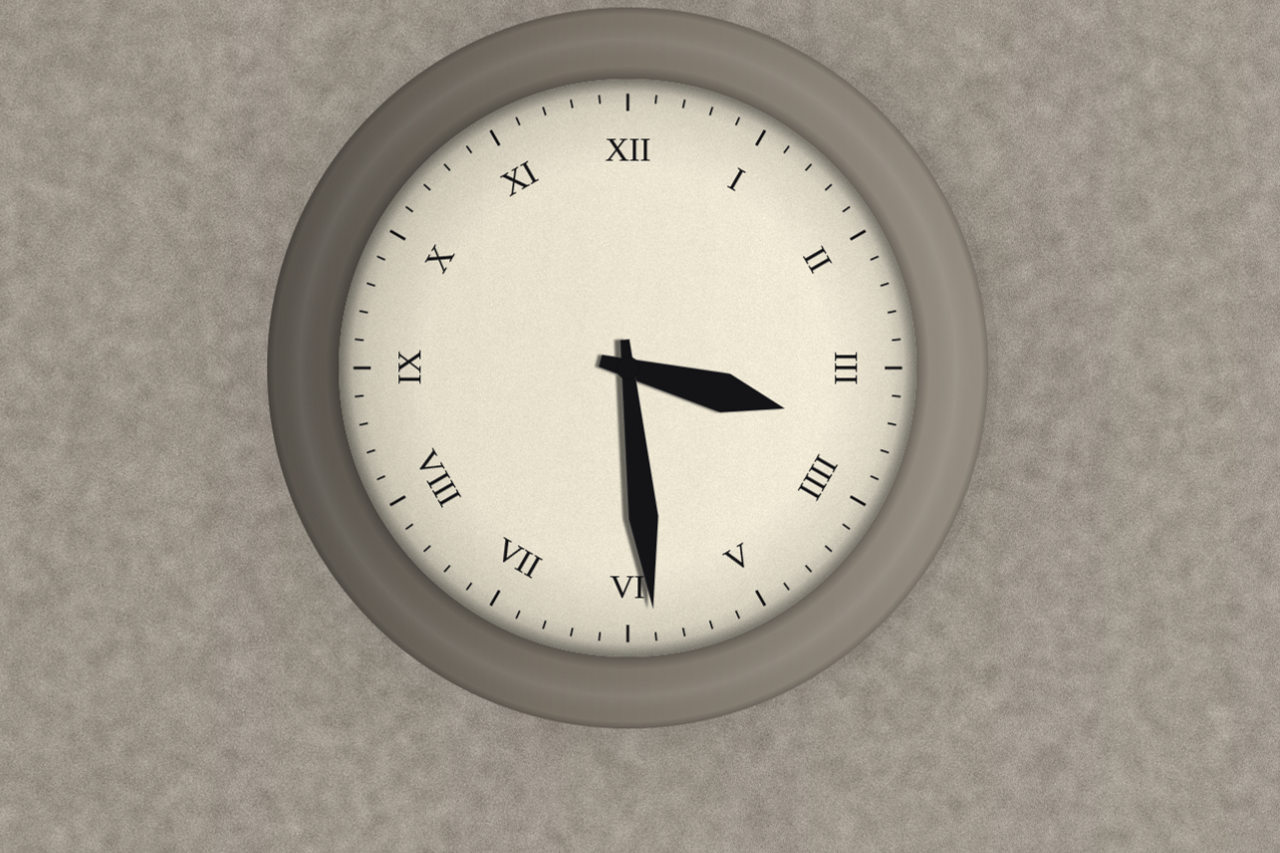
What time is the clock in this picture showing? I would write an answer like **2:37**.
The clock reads **3:29**
